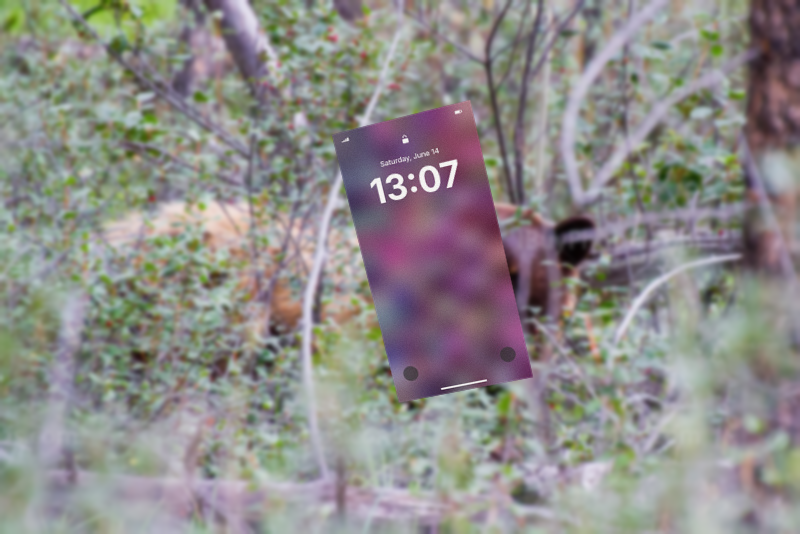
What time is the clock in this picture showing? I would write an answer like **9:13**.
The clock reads **13:07**
